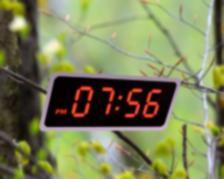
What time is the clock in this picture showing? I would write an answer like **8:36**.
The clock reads **7:56**
